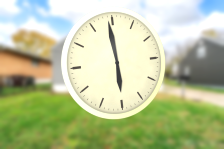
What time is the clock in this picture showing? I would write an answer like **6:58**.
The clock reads **5:59**
